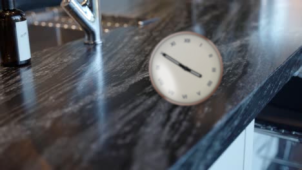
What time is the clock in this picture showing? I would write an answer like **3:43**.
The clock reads **3:50**
